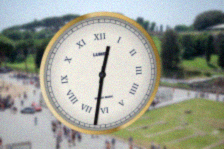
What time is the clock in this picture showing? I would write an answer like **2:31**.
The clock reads **12:32**
